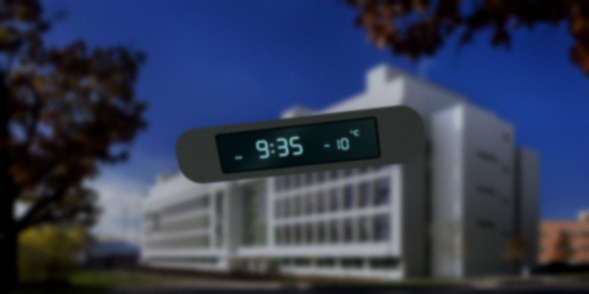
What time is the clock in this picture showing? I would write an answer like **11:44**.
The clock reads **9:35**
